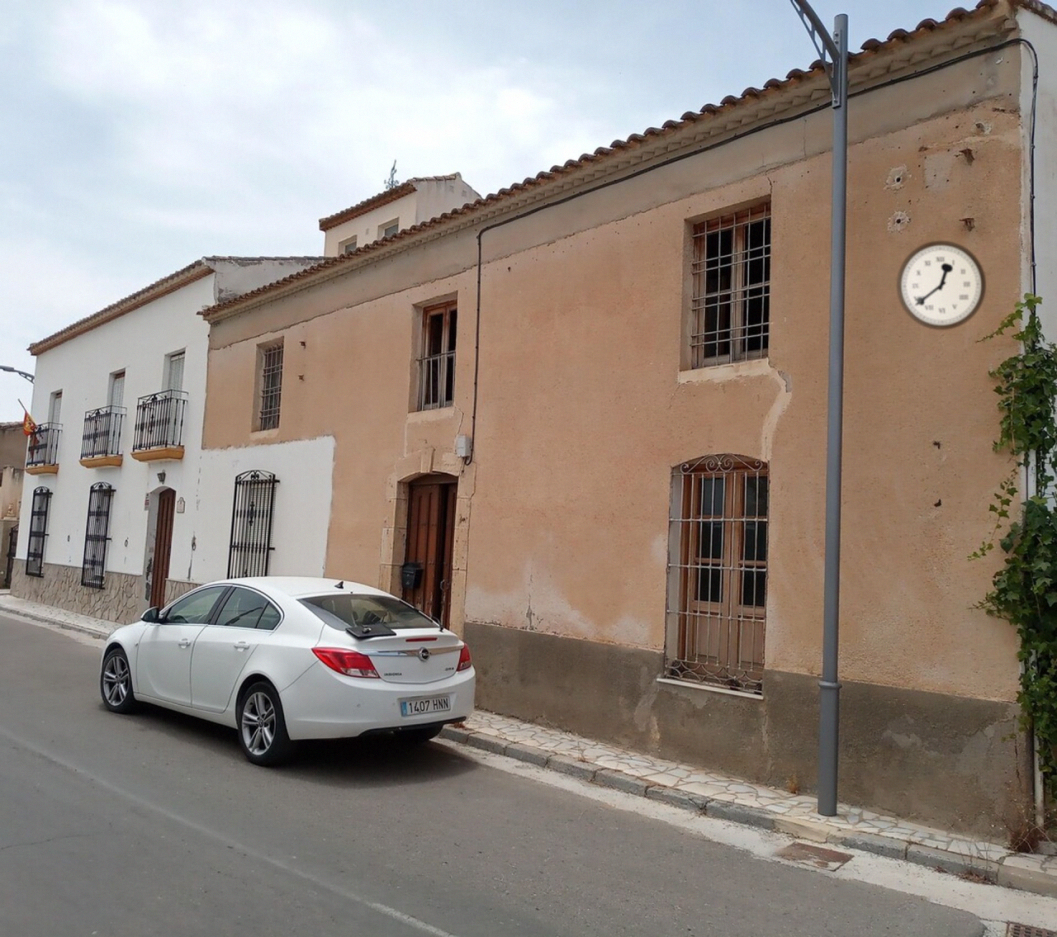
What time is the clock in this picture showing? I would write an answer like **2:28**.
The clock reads **12:39**
